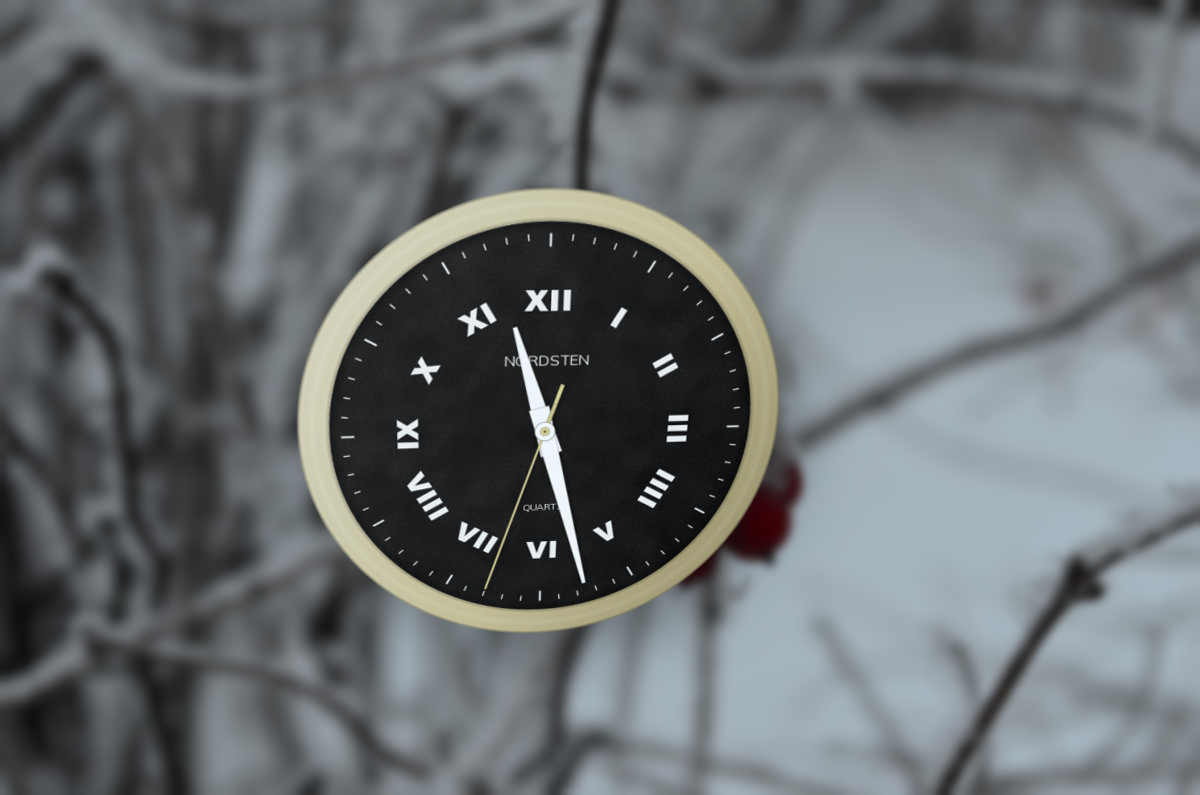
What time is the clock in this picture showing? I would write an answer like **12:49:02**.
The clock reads **11:27:33**
